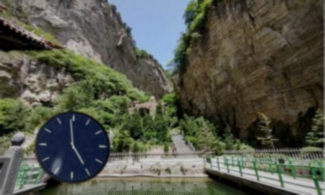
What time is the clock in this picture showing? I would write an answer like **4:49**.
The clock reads **4:59**
